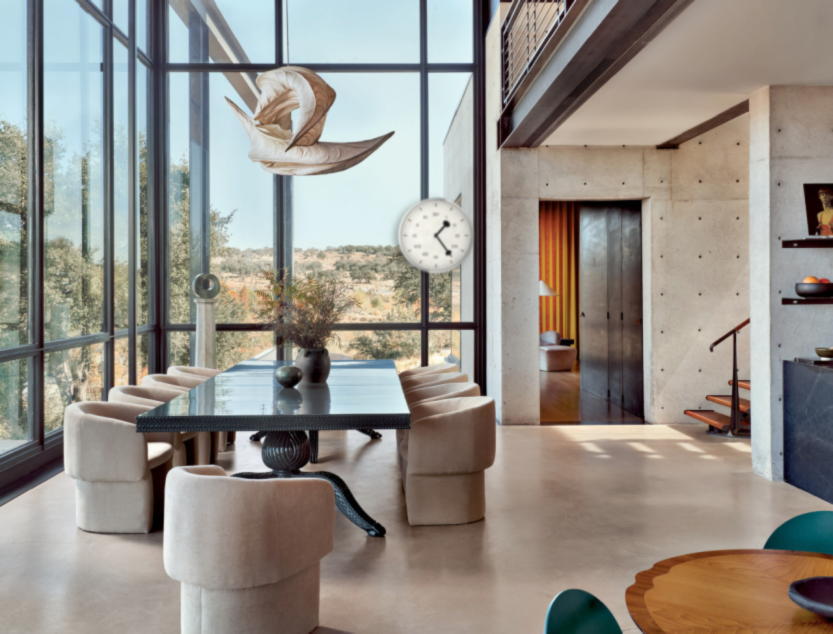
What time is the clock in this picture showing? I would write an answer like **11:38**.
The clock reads **1:24**
